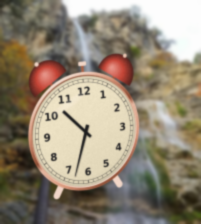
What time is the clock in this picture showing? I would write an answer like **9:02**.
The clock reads **10:33**
